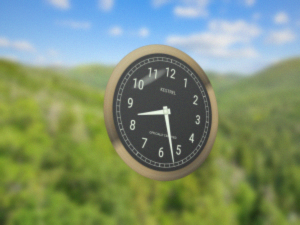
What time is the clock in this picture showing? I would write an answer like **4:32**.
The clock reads **8:27**
